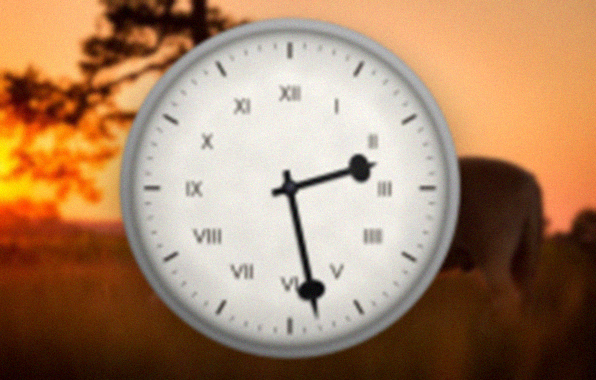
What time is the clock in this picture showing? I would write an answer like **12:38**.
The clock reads **2:28**
